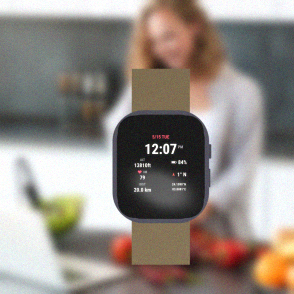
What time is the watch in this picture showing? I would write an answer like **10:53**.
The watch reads **12:07**
